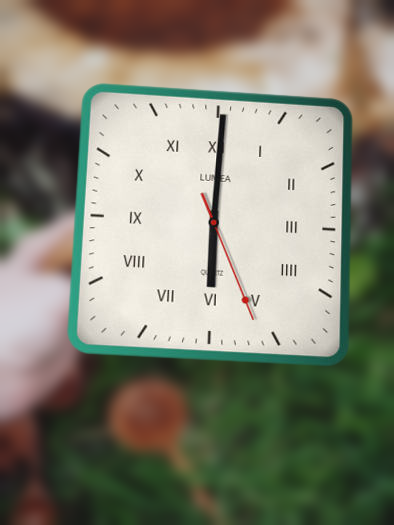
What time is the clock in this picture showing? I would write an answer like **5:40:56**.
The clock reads **6:00:26**
